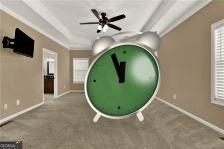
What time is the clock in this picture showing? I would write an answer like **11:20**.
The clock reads **11:56**
